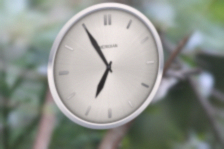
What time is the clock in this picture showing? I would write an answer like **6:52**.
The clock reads **6:55**
